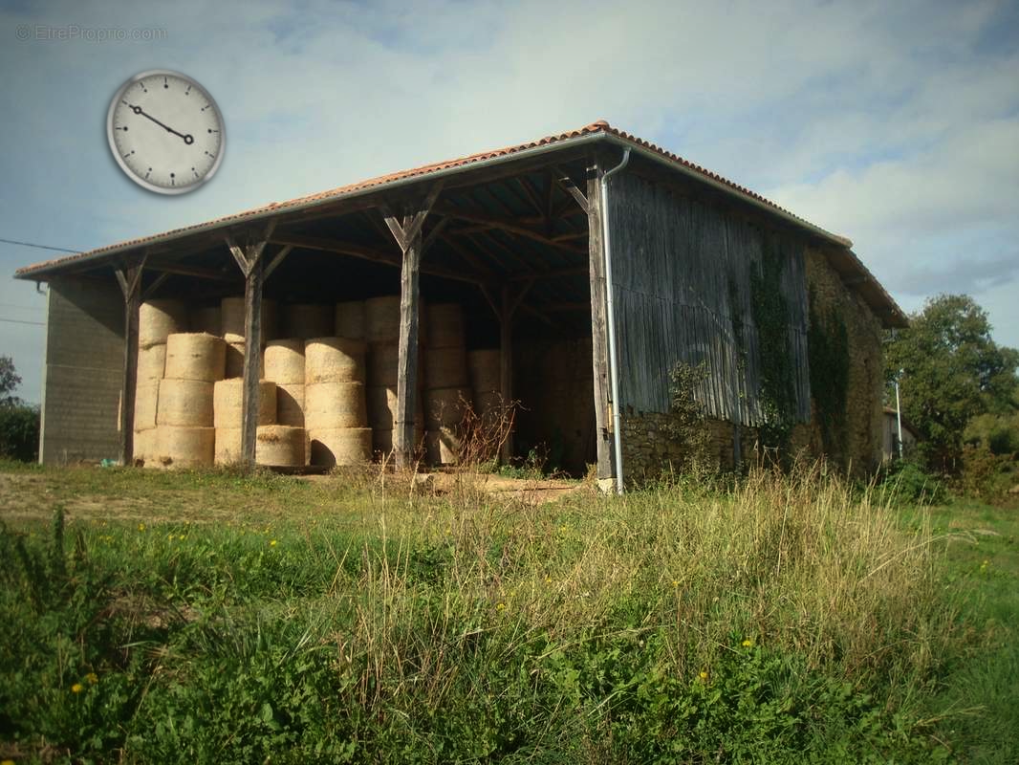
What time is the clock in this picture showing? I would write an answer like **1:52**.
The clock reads **3:50**
